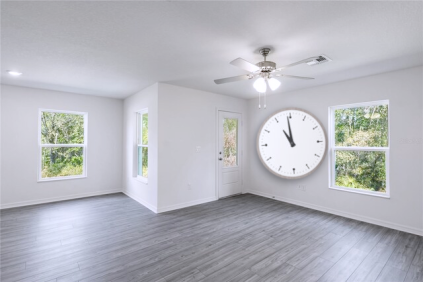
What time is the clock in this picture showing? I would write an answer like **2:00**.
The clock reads **10:59**
